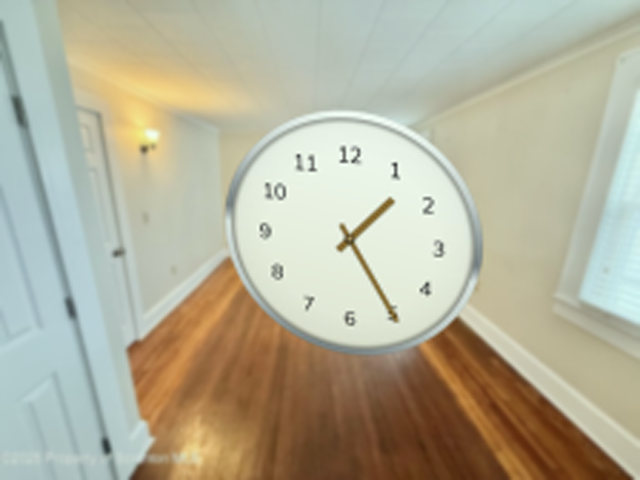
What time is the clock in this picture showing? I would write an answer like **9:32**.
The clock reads **1:25**
